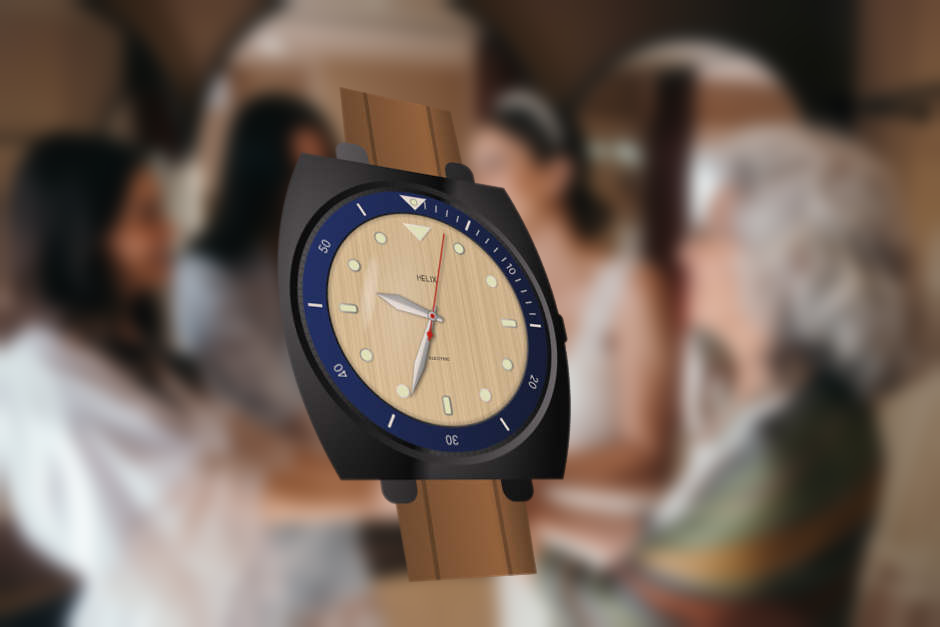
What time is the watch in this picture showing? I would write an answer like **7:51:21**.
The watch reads **9:34:03**
